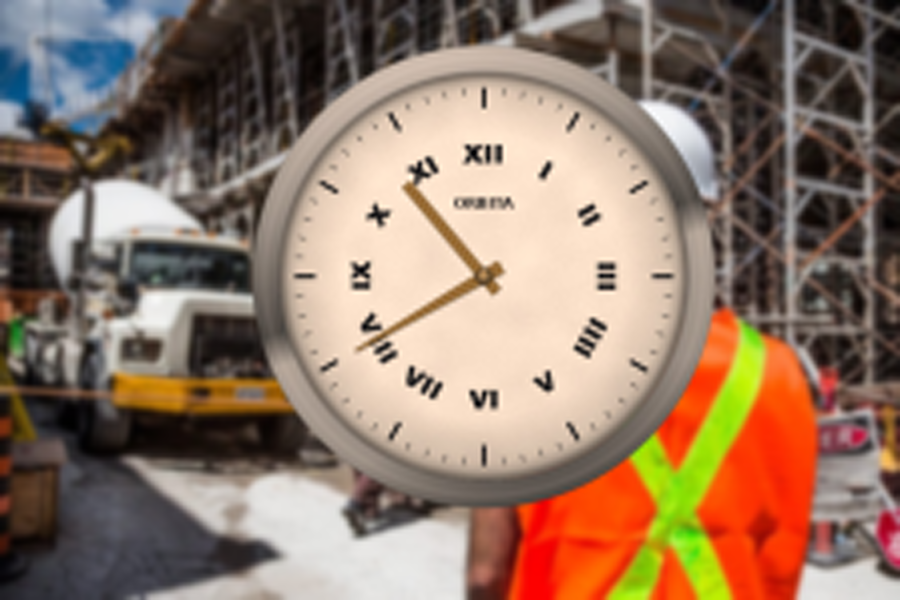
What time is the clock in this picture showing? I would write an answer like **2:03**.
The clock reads **10:40**
